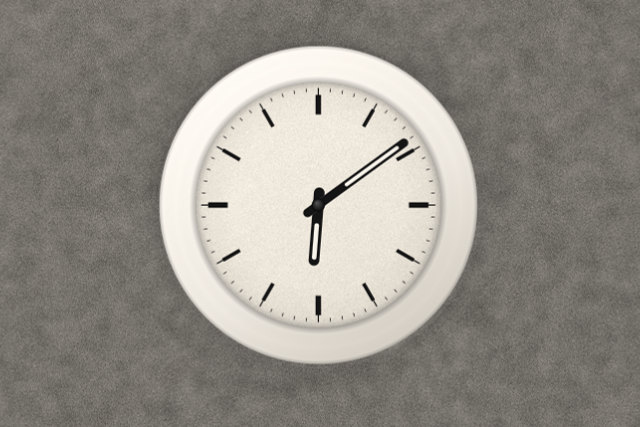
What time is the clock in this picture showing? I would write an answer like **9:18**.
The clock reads **6:09**
